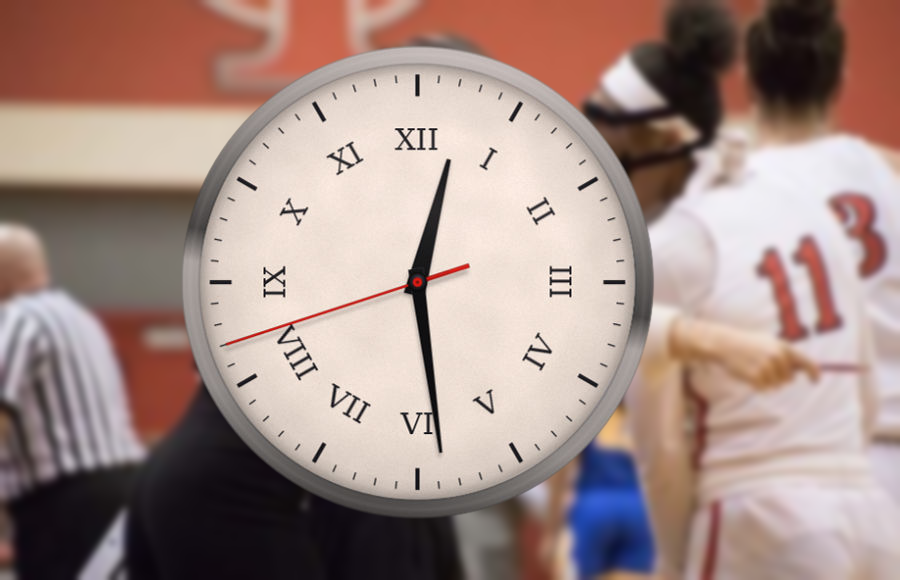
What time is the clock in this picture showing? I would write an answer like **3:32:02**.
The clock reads **12:28:42**
